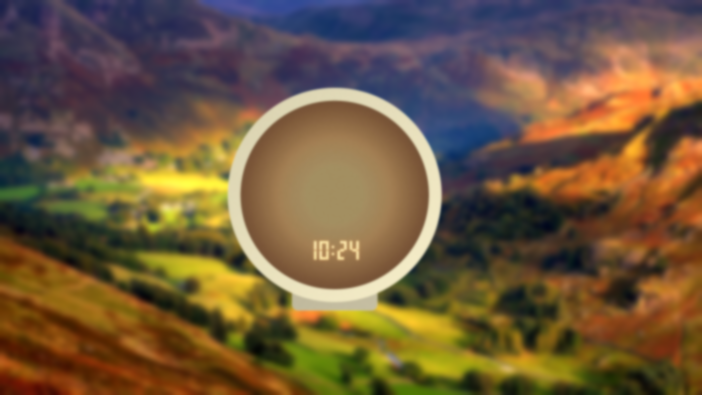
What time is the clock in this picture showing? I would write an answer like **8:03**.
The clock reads **10:24**
